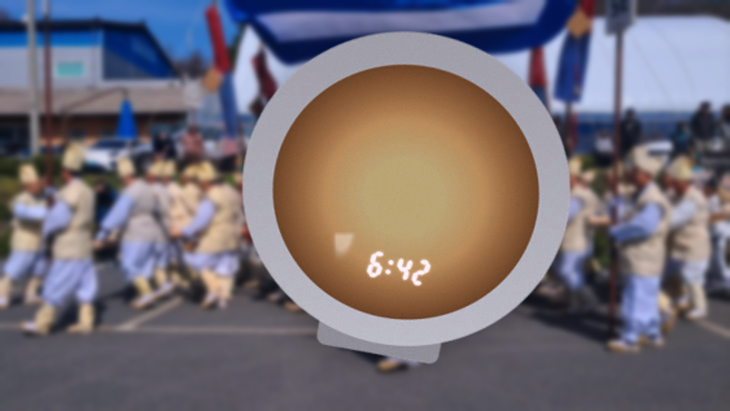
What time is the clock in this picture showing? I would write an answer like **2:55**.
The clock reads **6:42**
